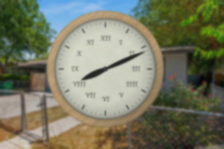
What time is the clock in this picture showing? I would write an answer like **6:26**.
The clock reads **8:11**
